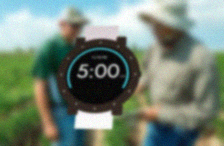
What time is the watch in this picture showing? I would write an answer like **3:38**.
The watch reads **5:00**
